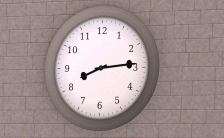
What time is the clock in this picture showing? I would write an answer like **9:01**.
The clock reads **8:14**
